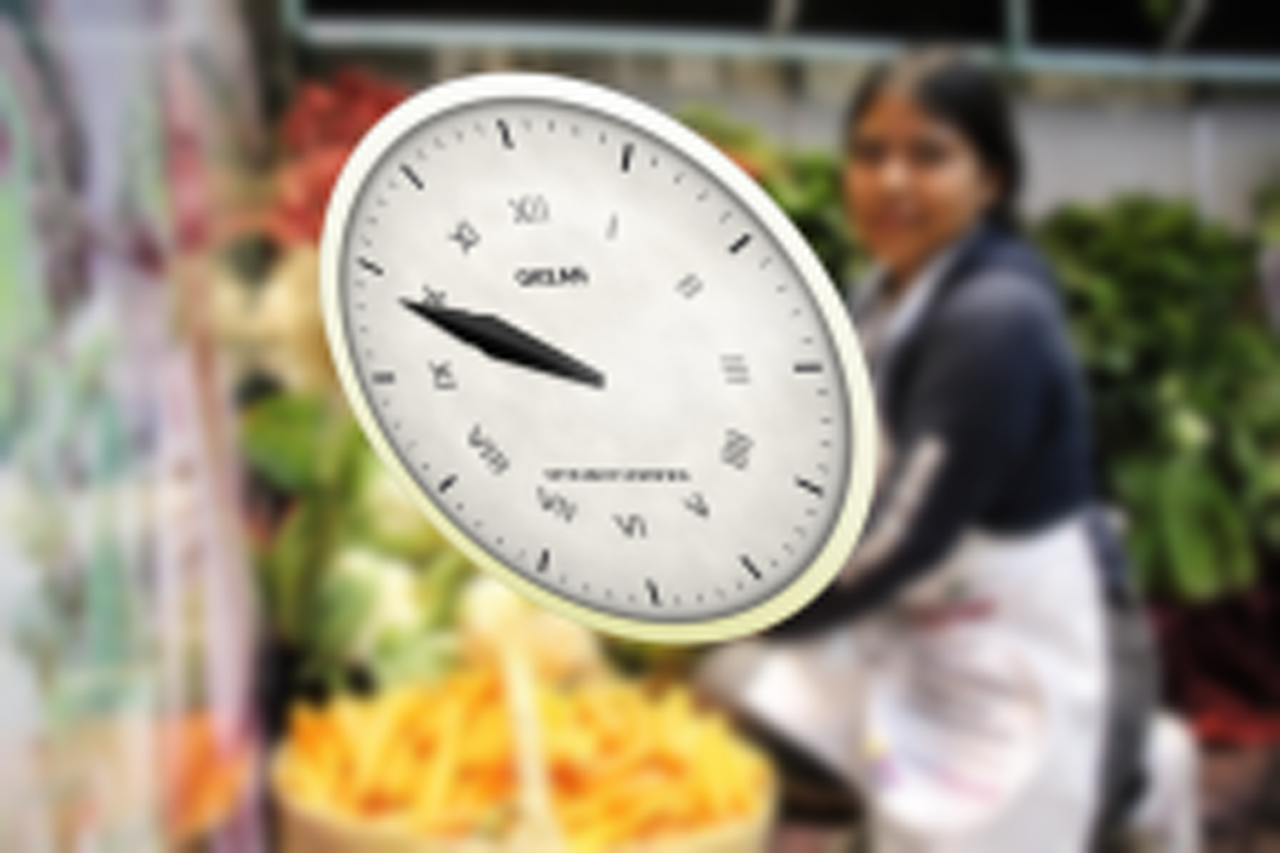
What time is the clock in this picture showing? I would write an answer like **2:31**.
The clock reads **9:49**
